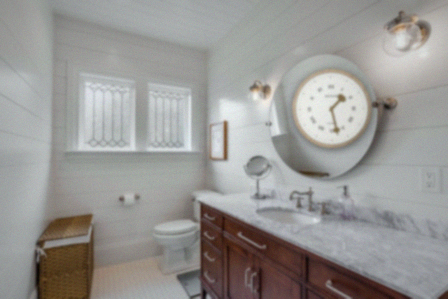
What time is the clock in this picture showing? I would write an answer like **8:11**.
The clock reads **1:28**
